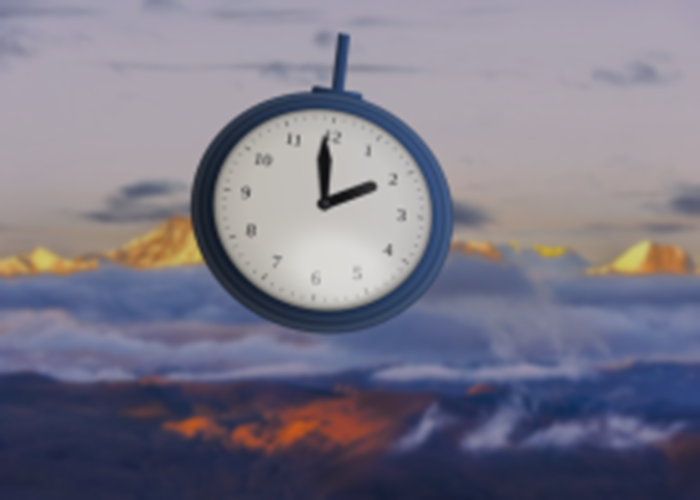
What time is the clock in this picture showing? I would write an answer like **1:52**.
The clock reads **1:59**
